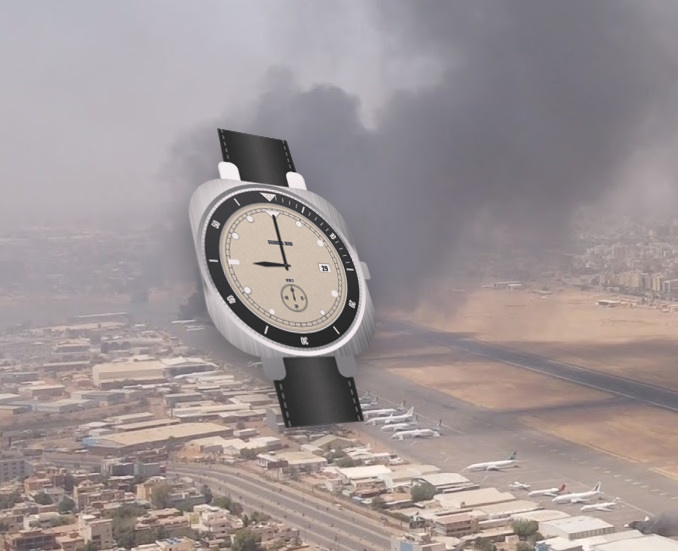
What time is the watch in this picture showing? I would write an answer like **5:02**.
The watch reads **9:00**
